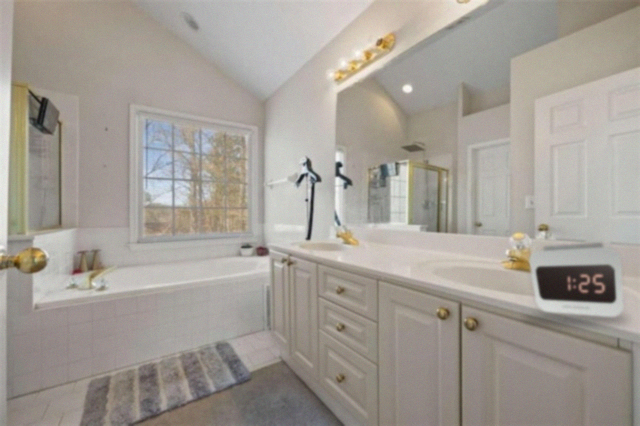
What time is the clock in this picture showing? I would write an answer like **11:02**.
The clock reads **1:25**
